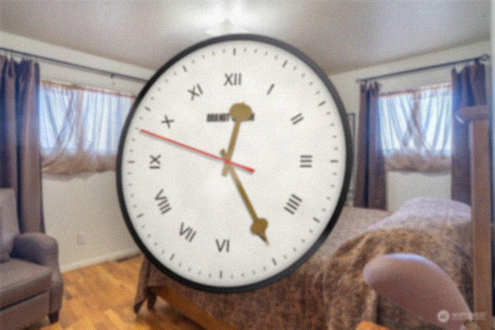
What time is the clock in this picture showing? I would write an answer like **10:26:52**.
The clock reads **12:24:48**
